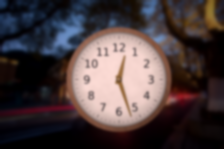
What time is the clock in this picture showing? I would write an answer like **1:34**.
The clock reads **12:27**
